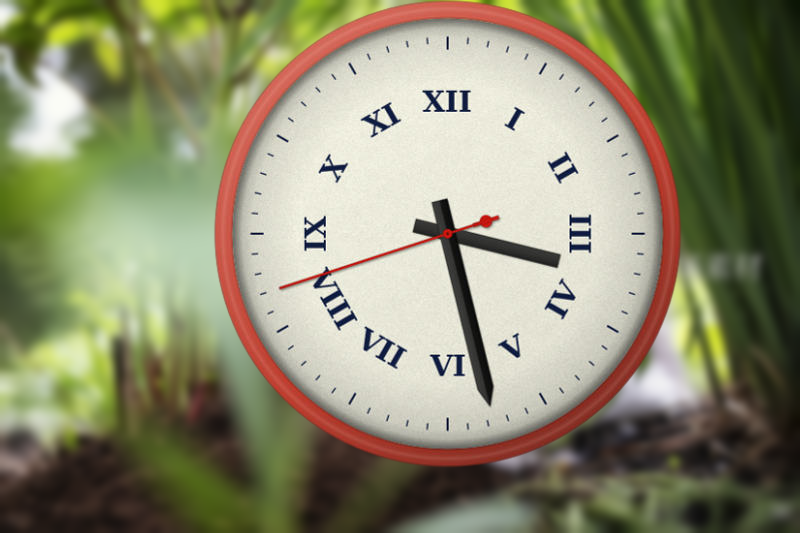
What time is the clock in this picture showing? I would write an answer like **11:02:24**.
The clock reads **3:27:42**
